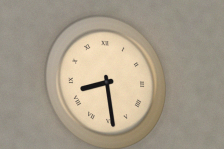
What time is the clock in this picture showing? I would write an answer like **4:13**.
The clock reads **8:29**
